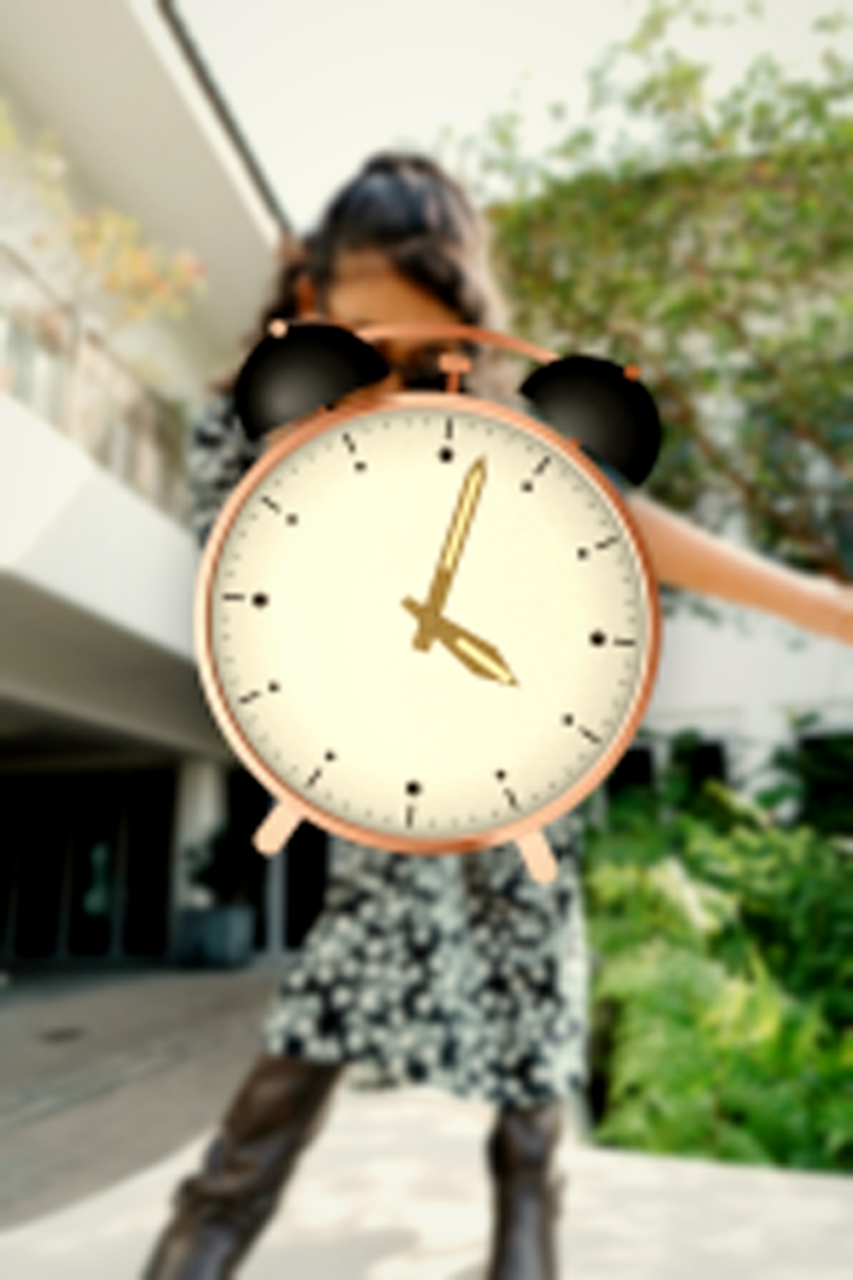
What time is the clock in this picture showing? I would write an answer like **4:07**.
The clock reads **4:02**
